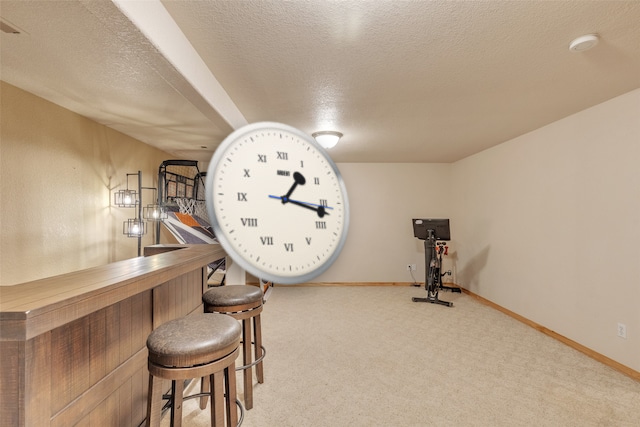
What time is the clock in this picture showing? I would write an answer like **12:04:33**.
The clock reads **1:17:16**
